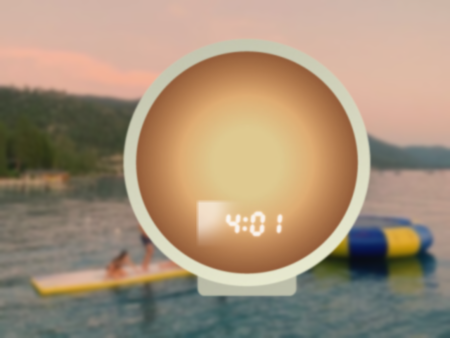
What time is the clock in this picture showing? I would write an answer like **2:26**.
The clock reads **4:01**
